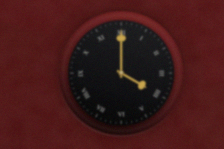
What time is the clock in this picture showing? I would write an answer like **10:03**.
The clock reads **4:00**
